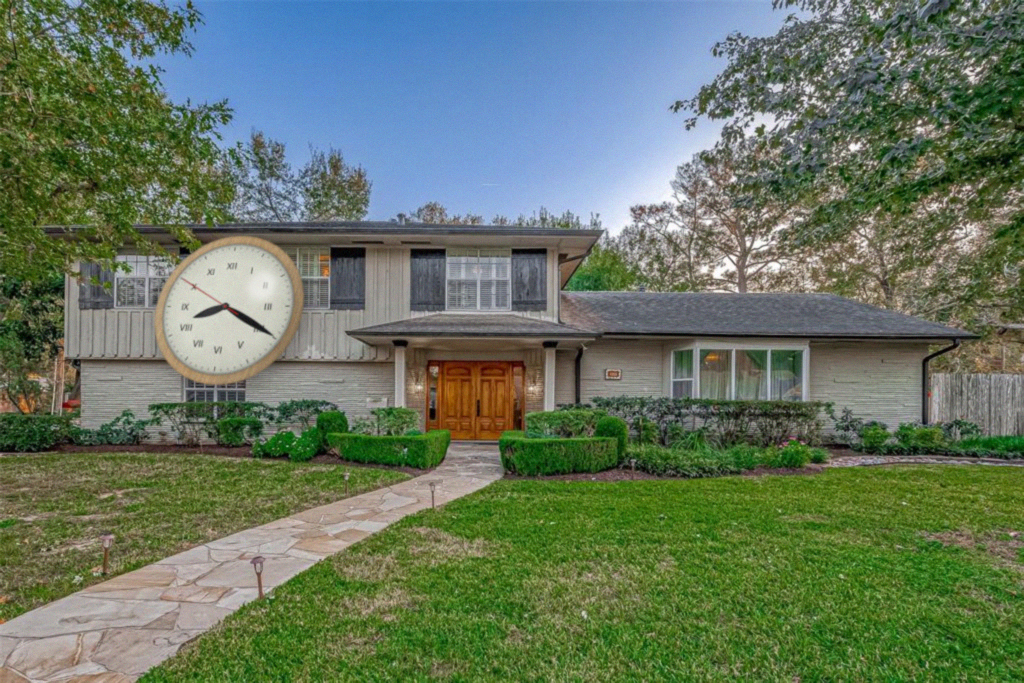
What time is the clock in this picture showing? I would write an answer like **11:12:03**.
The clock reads **8:19:50**
